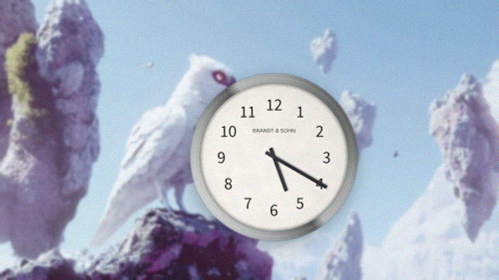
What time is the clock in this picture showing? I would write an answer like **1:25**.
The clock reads **5:20**
